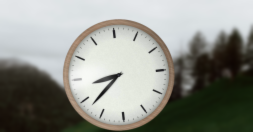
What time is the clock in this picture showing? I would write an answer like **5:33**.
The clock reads **8:38**
